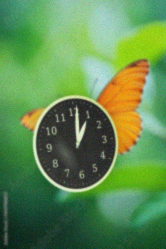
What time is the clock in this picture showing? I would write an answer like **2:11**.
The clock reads **1:01**
